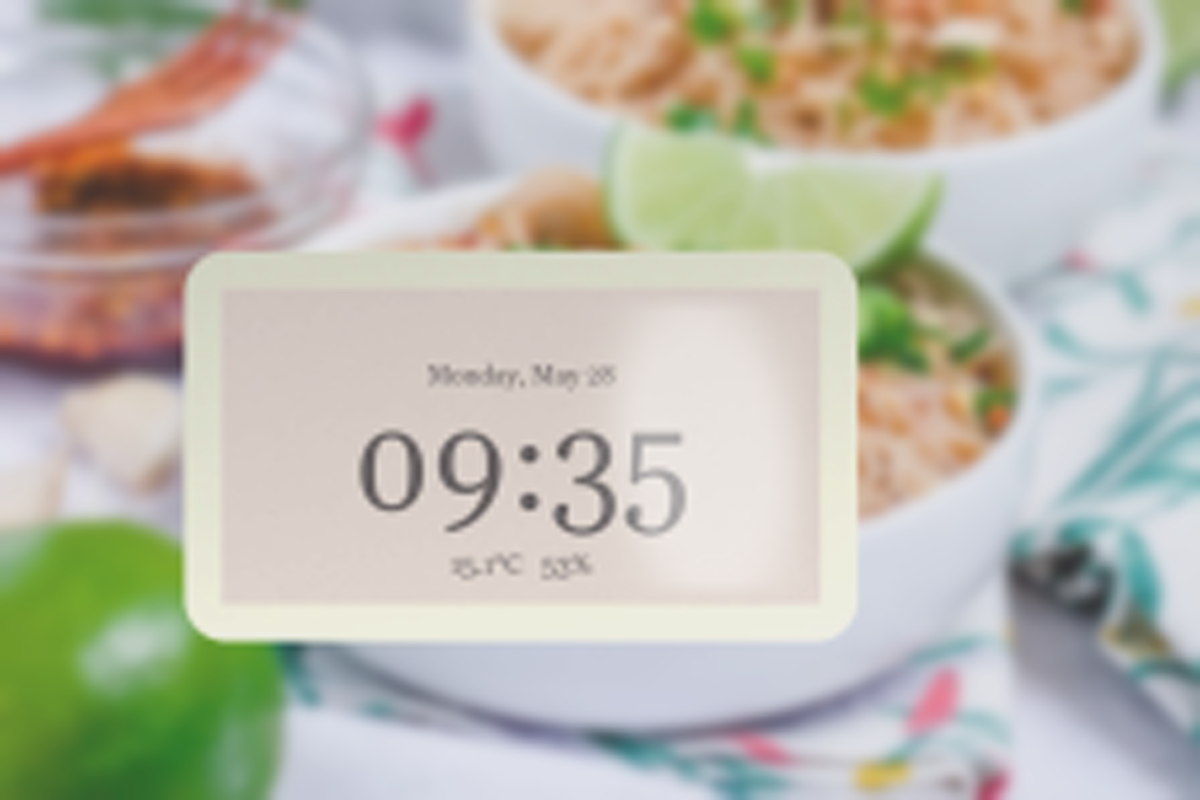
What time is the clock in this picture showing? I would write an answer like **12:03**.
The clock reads **9:35**
